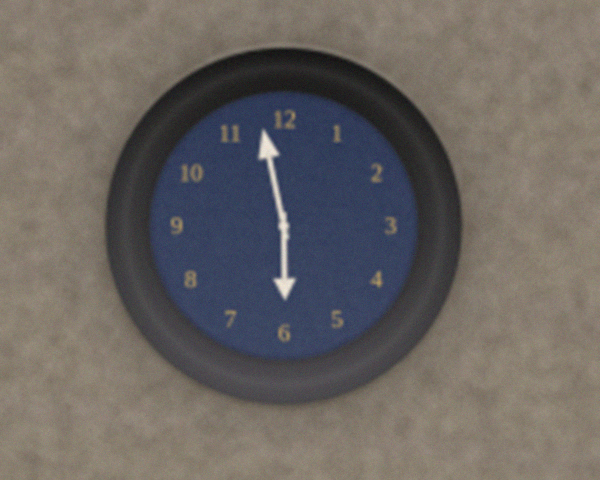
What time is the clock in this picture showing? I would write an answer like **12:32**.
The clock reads **5:58**
